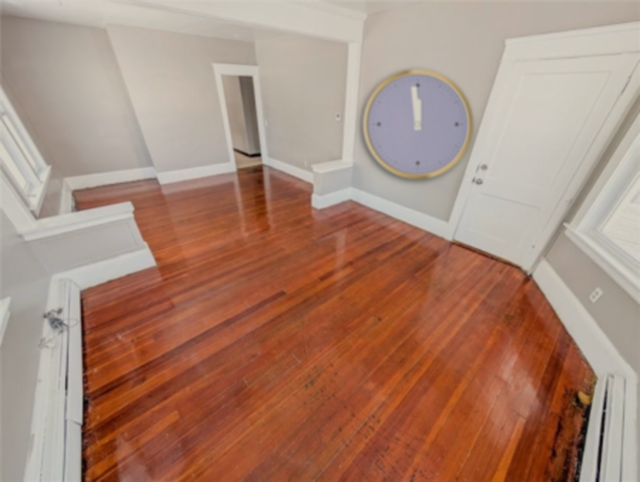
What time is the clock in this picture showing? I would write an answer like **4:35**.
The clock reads **11:59**
